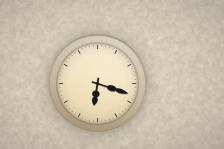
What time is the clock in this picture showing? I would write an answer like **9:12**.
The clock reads **6:18**
